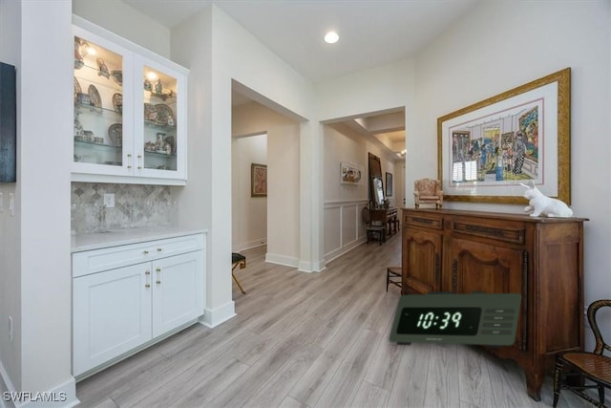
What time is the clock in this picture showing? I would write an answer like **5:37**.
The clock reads **10:39**
